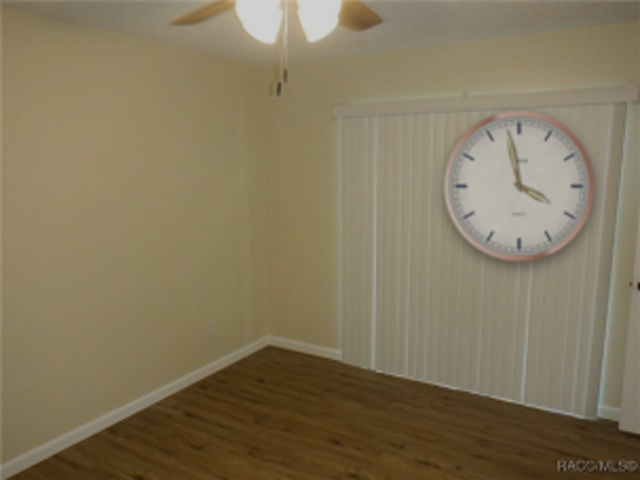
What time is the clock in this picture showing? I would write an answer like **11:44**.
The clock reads **3:58**
